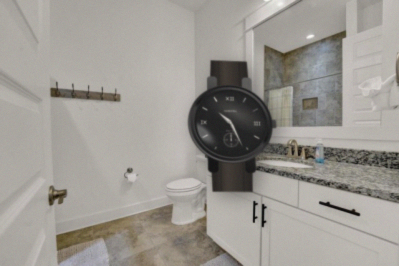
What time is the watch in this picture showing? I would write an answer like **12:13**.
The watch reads **10:26**
